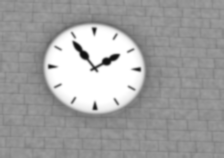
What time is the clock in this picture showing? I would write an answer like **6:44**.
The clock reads **1:54**
